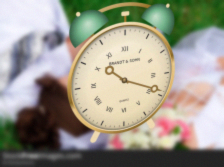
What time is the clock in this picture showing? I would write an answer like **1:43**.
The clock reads **10:19**
